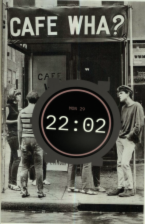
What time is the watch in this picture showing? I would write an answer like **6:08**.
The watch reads **22:02**
